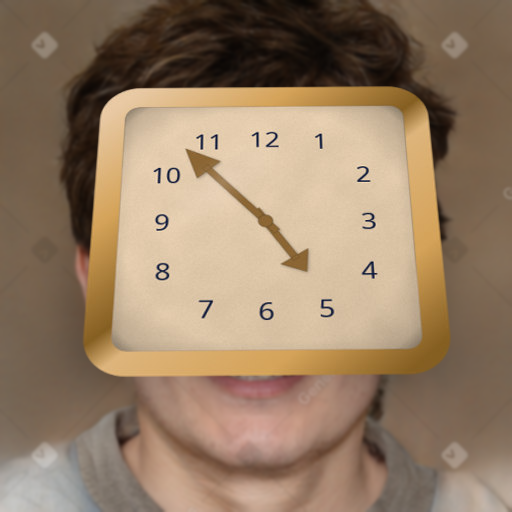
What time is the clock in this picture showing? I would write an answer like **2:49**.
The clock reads **4:53**
